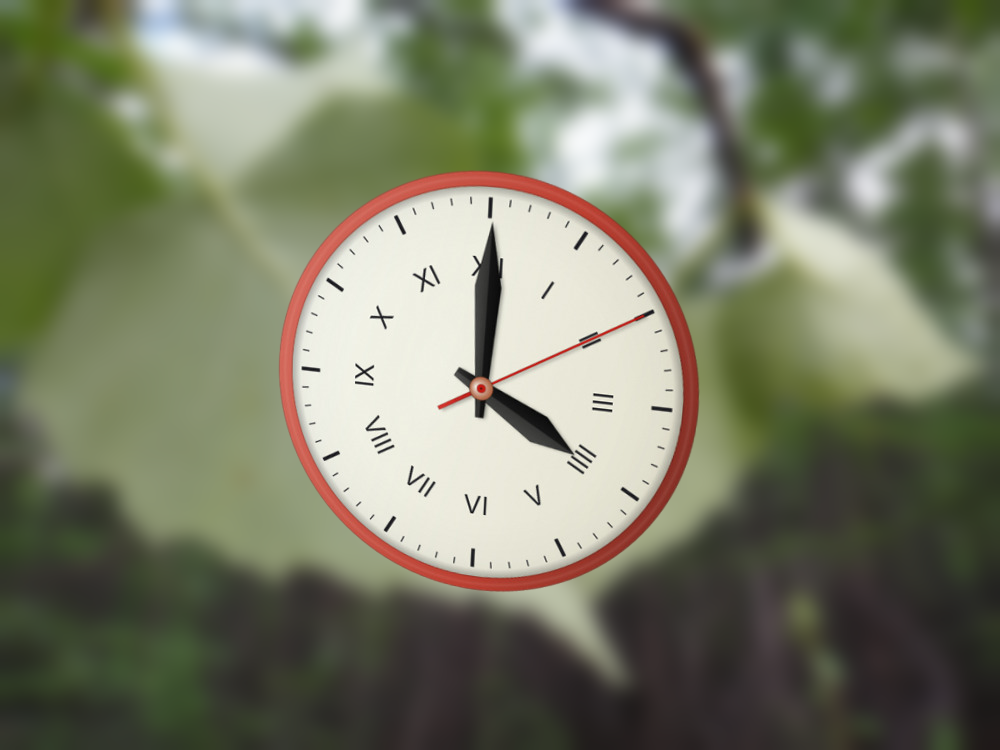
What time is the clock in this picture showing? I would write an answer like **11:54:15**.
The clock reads **4:00:10**
